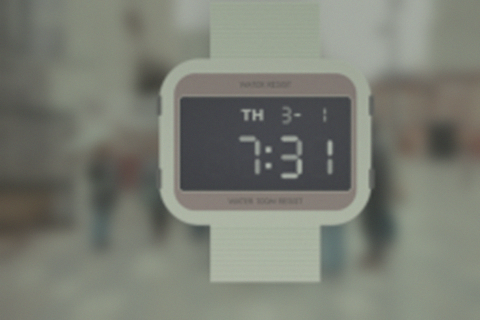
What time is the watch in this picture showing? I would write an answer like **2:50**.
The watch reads **7:31**
